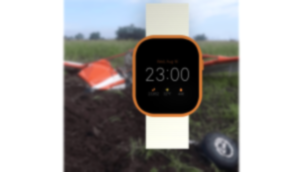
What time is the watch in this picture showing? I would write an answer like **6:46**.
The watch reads **23:00**
